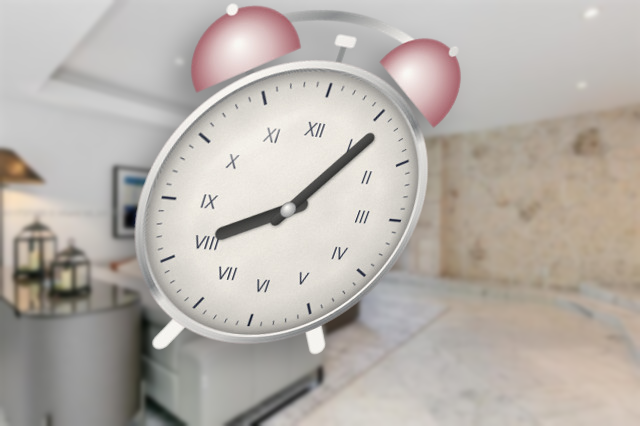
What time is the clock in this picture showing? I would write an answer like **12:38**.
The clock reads **8:06**
